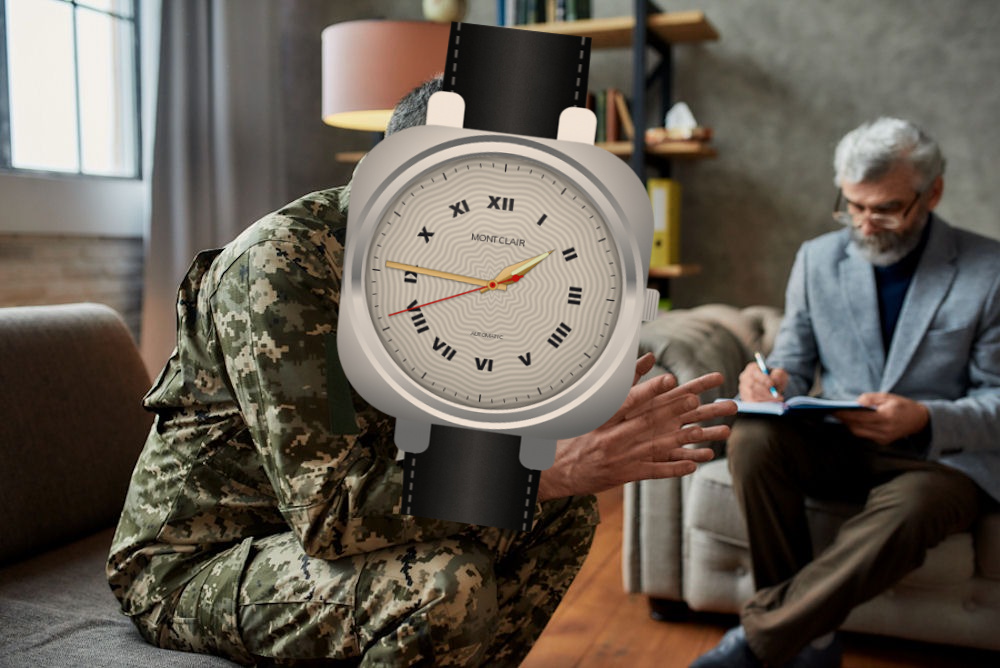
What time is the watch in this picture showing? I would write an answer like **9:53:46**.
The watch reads **1:45:41**
